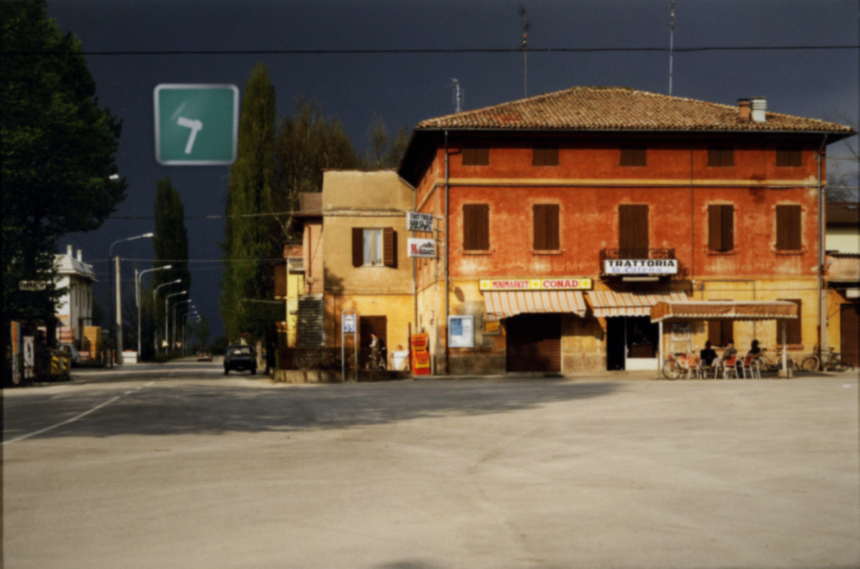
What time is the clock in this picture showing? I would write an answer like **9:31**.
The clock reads **9:33**
